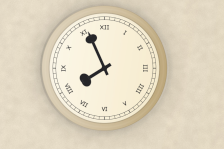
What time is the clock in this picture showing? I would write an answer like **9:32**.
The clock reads **7:56**
